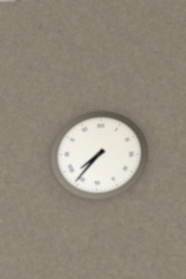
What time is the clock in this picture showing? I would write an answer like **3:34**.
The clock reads **7:36**
